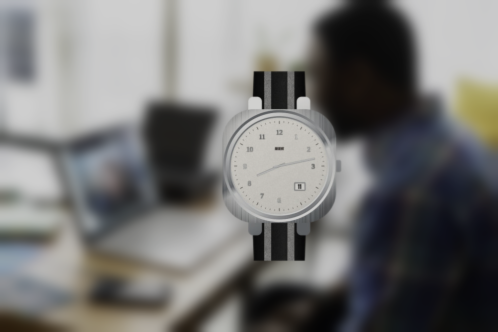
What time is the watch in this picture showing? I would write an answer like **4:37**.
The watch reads **8:13**
